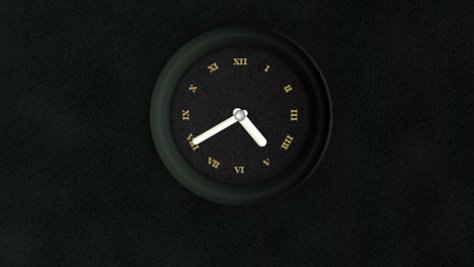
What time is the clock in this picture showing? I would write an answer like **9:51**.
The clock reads **4:40**
